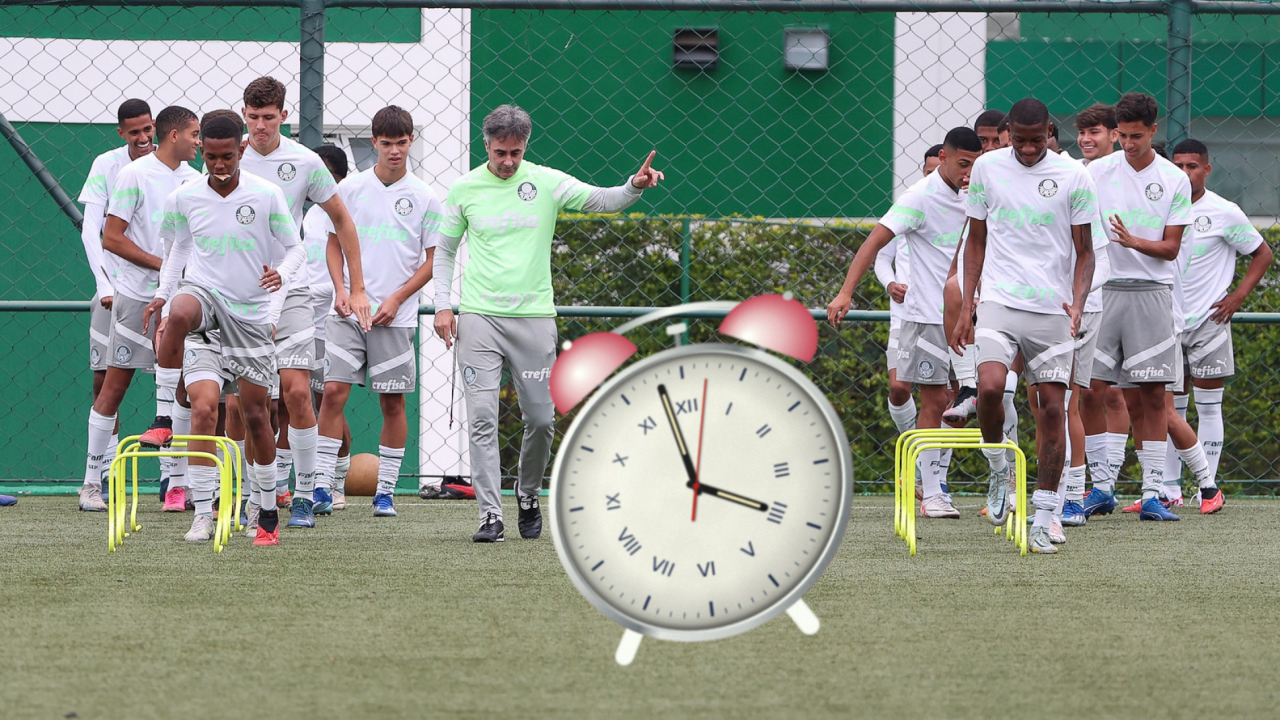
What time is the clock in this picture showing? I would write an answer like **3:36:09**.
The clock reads **3:58:02**
